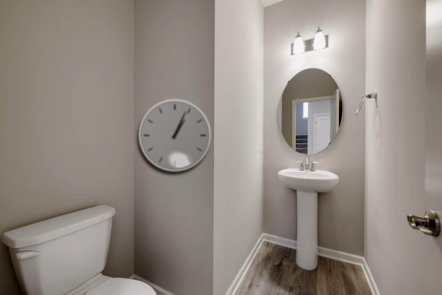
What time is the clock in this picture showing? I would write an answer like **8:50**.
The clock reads **1:04**
